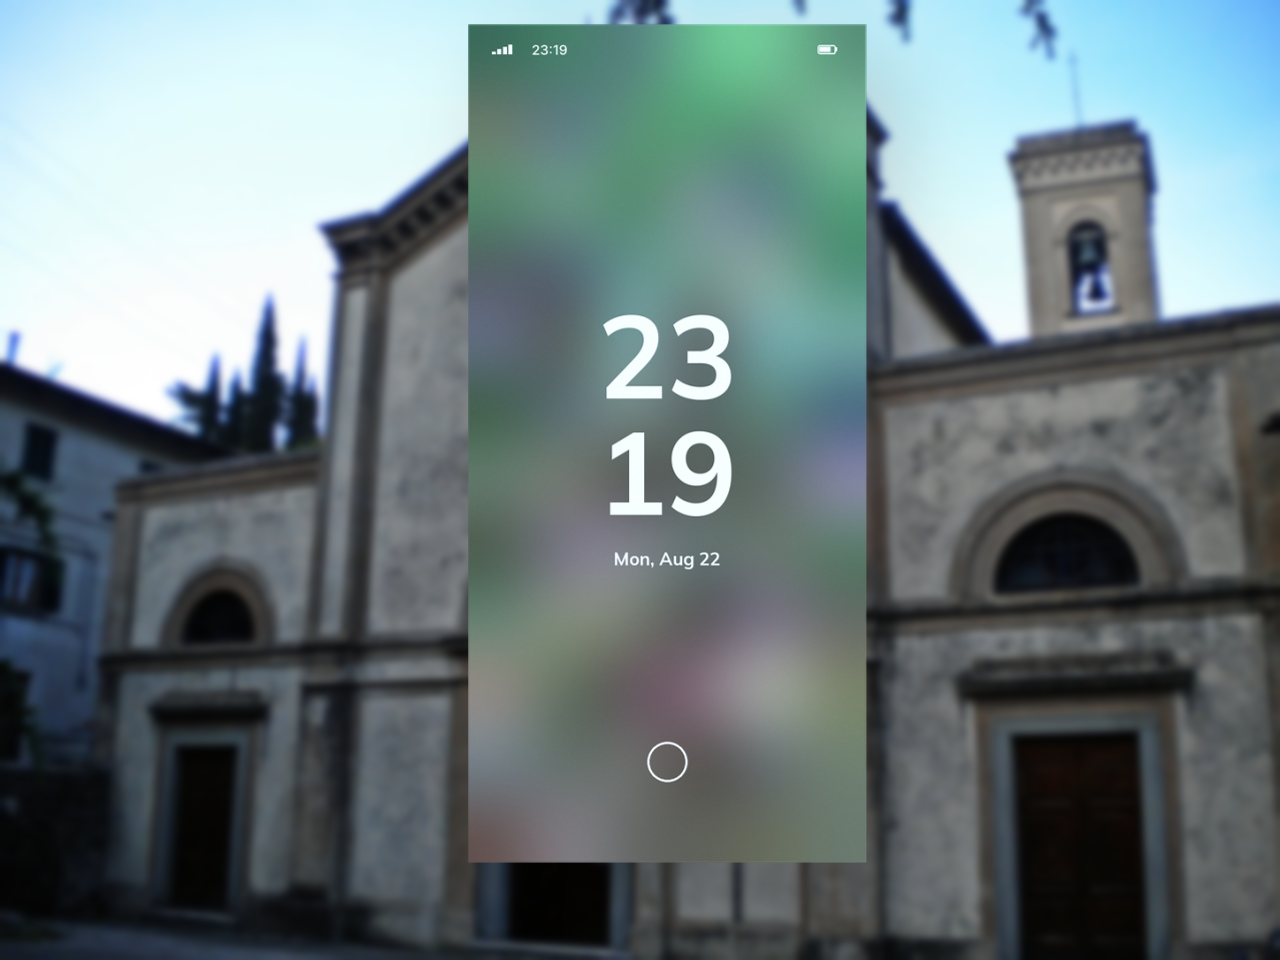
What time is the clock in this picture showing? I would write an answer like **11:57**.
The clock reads **23:19**
